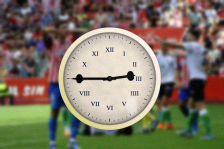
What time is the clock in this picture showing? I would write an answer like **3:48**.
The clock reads **2:45**
